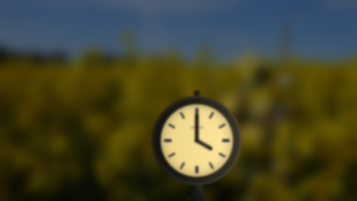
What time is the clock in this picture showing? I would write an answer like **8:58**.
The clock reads **4:00**
